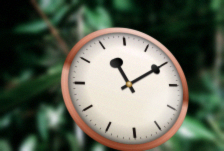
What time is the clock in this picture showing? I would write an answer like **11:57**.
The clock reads **11:10**
